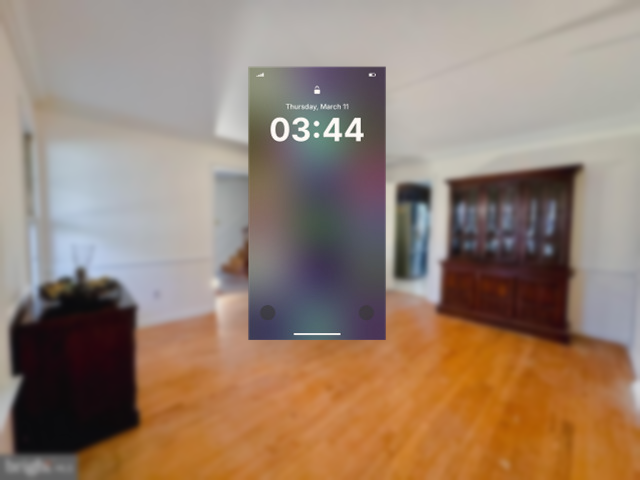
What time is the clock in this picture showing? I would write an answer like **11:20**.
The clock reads **3:44**
